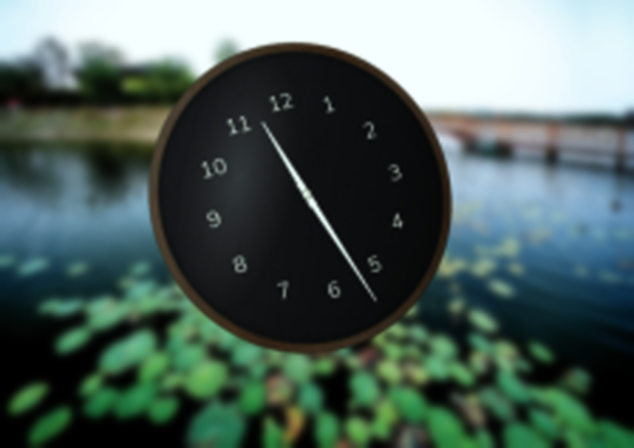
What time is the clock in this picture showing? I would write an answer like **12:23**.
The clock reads **11:27**
